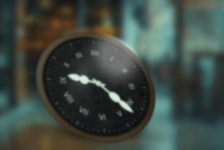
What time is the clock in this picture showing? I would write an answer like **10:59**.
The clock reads **9:22**
